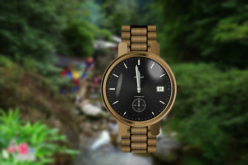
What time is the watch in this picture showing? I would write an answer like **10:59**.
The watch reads **11:59**
